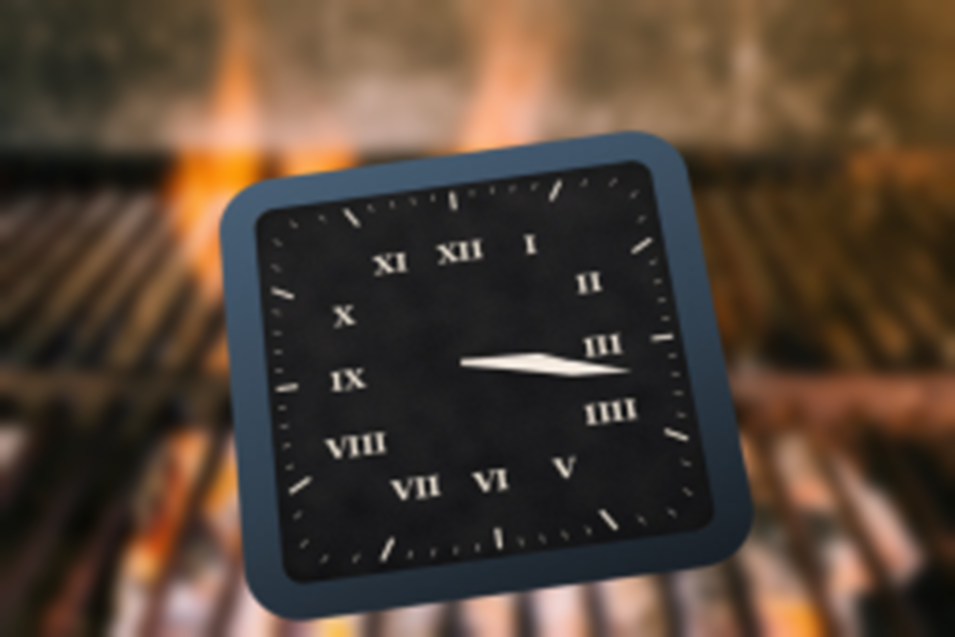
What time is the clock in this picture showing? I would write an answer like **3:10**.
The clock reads **3:17**
